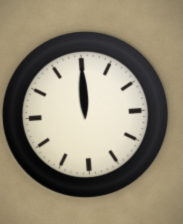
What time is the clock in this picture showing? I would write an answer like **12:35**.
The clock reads **12:00**
